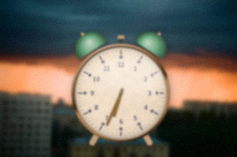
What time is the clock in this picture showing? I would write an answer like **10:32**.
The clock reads **6:34**
